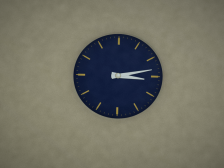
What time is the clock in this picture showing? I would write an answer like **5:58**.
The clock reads **3:13**
